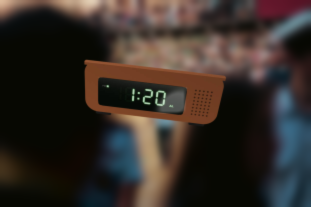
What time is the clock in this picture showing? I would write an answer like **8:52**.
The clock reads **1:20**
